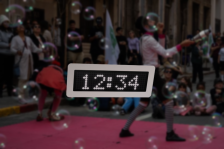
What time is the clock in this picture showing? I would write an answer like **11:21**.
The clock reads **12:34**
